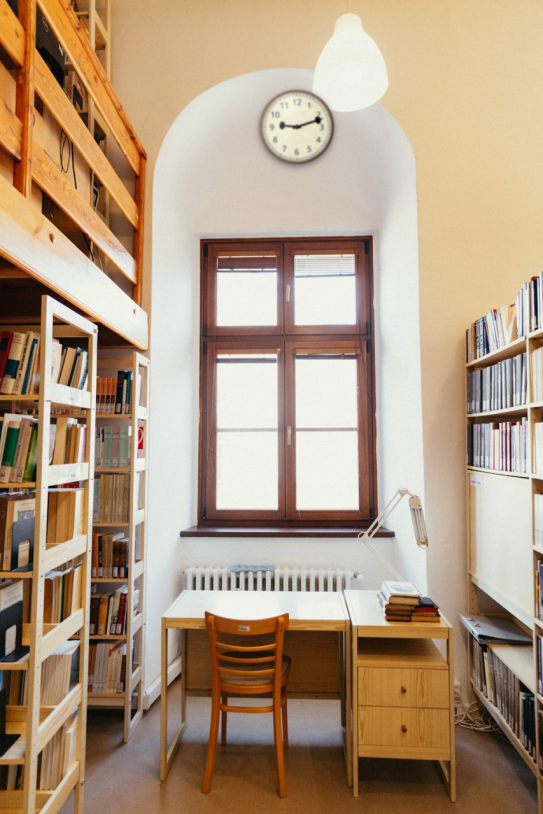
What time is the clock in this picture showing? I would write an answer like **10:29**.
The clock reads **9:12**
